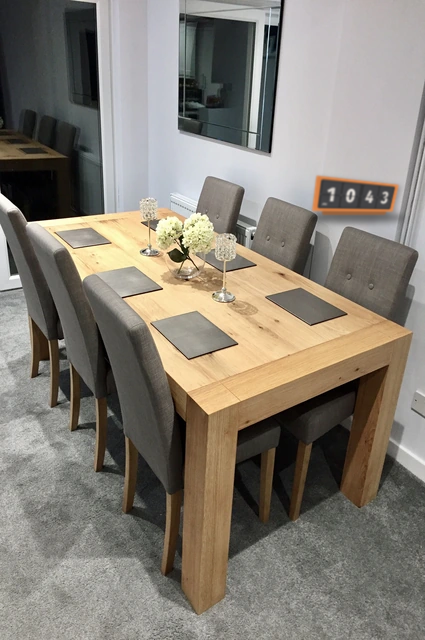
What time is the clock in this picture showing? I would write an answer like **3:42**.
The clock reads **10:43**
